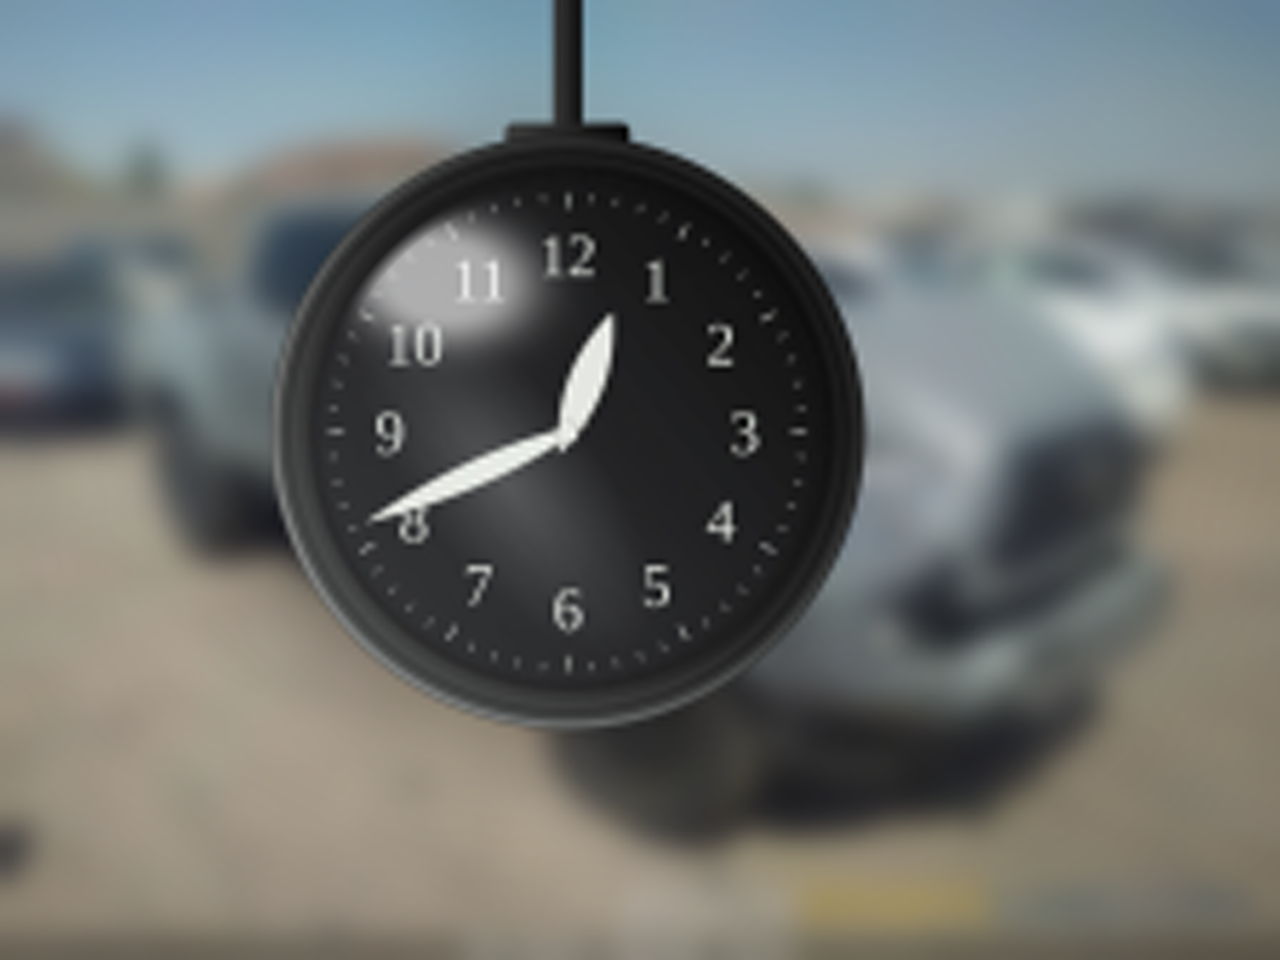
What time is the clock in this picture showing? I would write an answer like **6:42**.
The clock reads **12:41**
